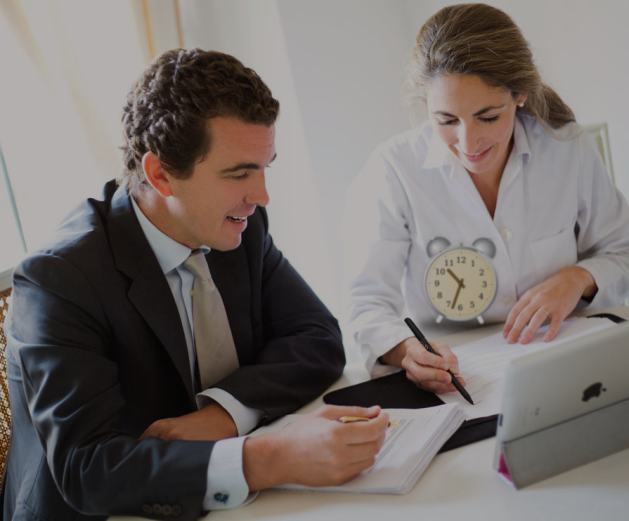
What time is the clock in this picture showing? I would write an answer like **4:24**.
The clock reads **10:33**
